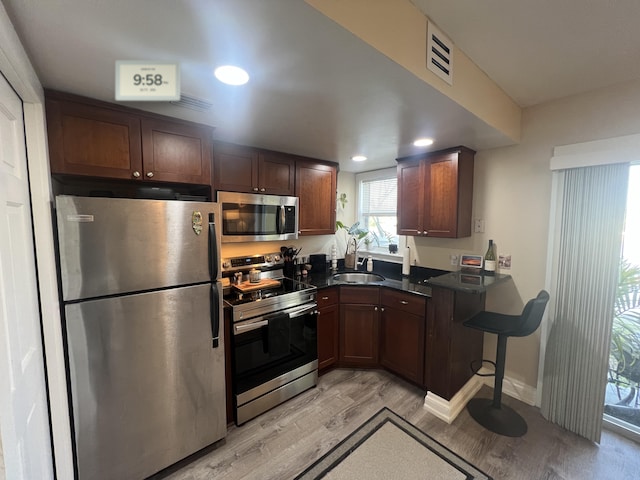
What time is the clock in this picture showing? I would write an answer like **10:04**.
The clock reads **9:58**
